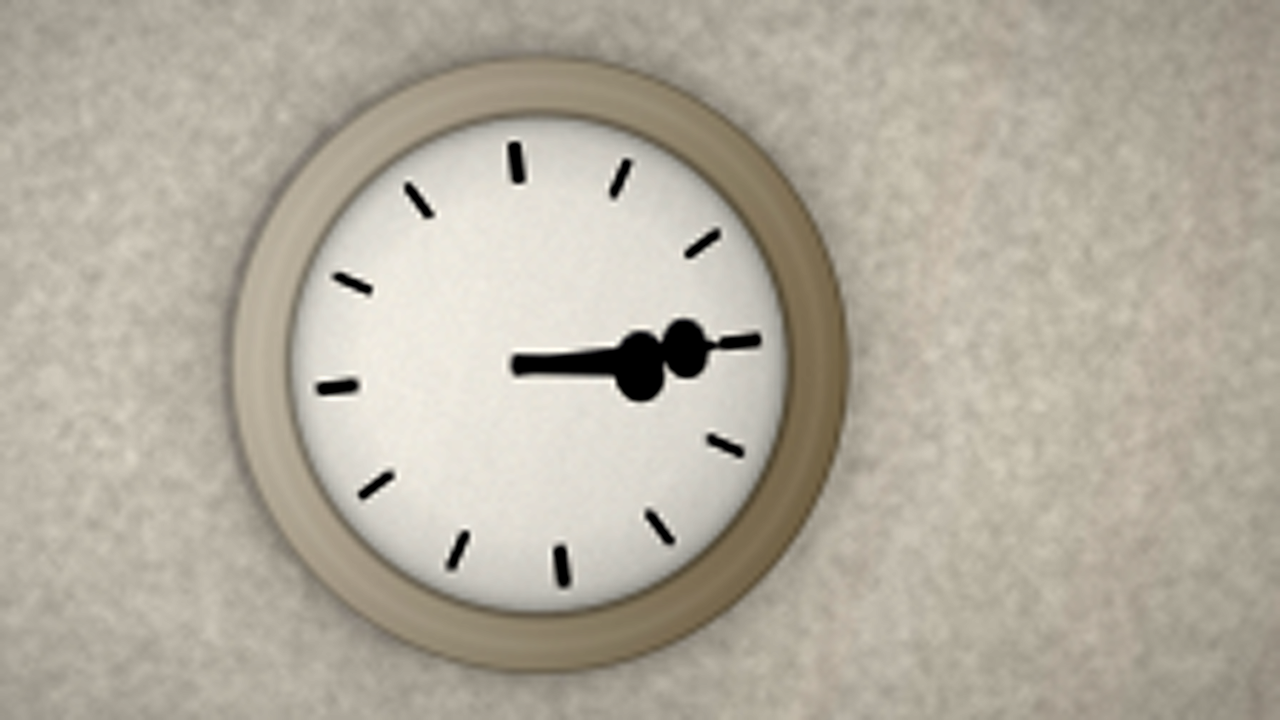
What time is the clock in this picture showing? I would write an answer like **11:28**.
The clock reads **3:15**
